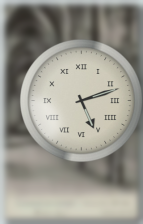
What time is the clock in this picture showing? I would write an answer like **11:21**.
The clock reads **5:12**
